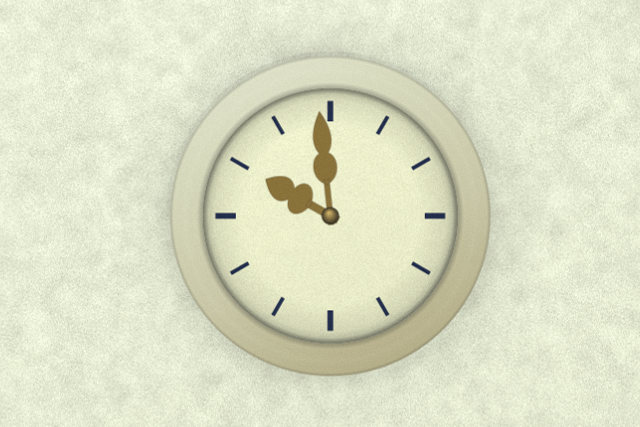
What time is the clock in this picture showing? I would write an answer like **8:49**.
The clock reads **9:59**
